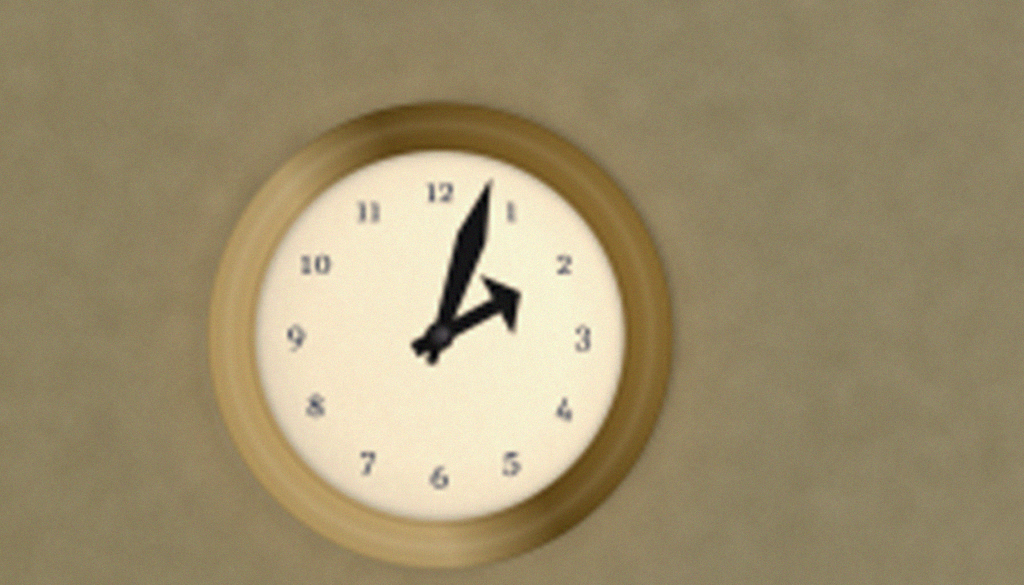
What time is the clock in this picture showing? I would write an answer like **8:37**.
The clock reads **2:03**
